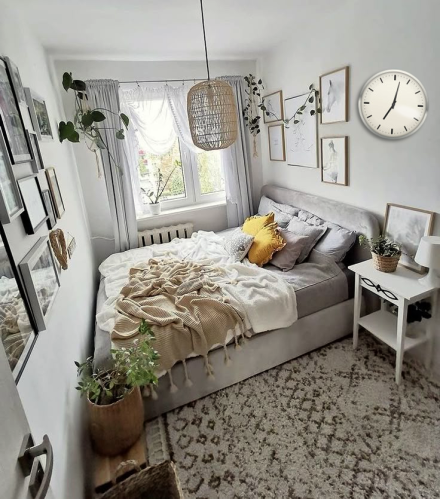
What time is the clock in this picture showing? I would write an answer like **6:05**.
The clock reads **7:02**
